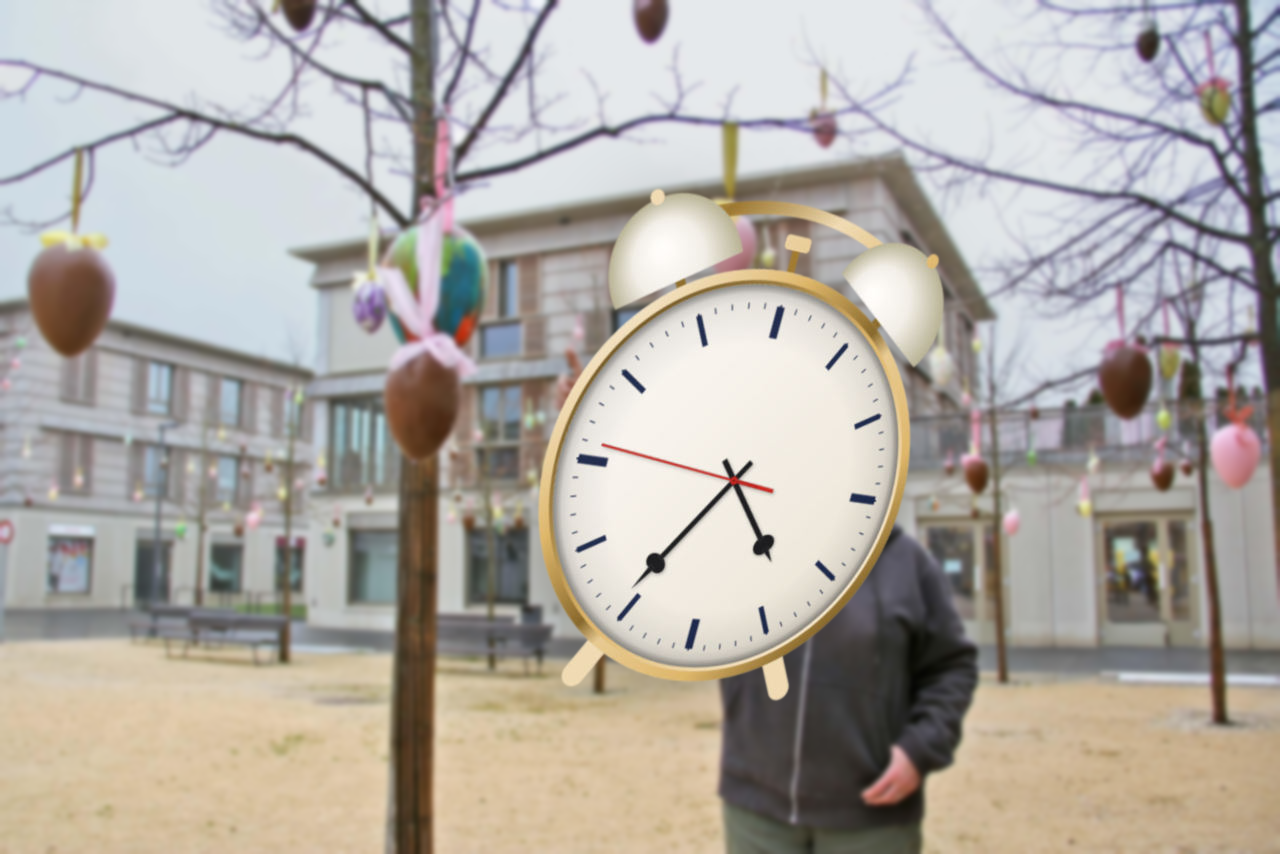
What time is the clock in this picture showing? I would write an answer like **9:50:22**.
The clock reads **4:35:46**
